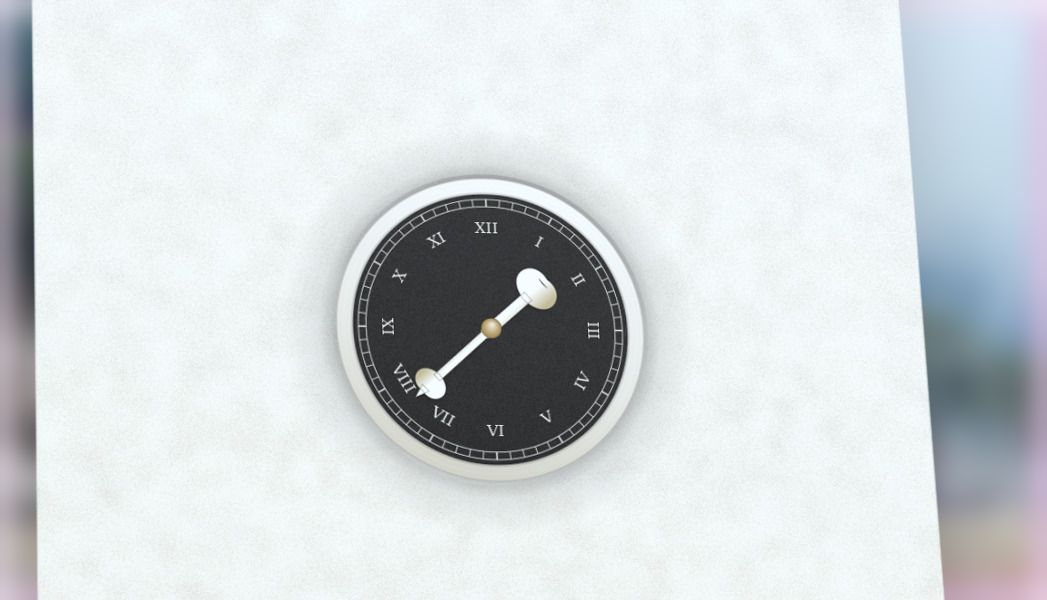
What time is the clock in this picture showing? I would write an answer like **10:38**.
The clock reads **1:38**
